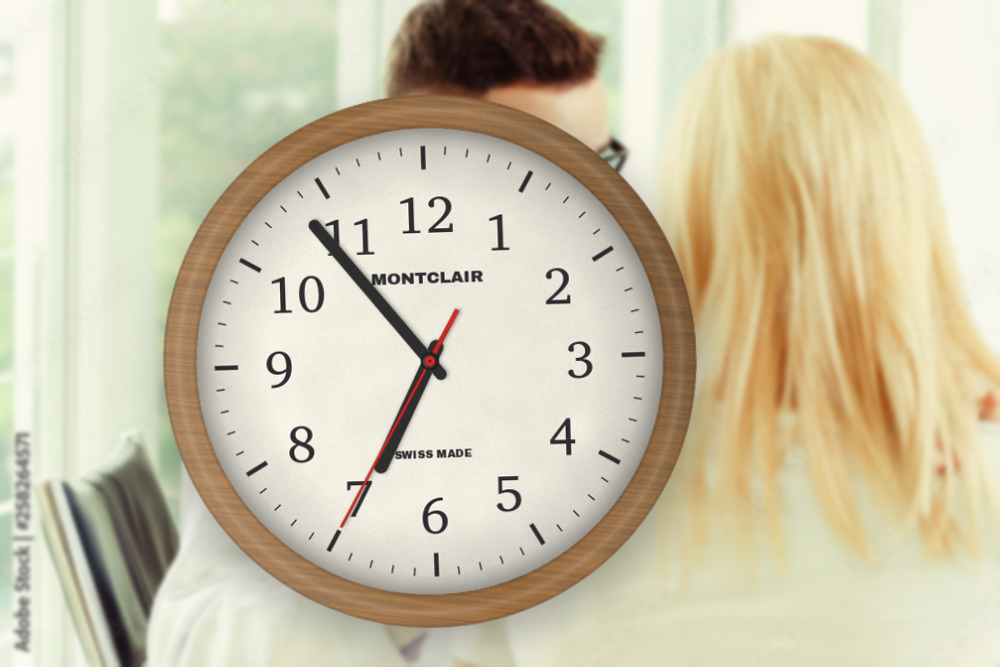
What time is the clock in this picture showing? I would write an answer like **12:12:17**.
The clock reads **6:53:35**
